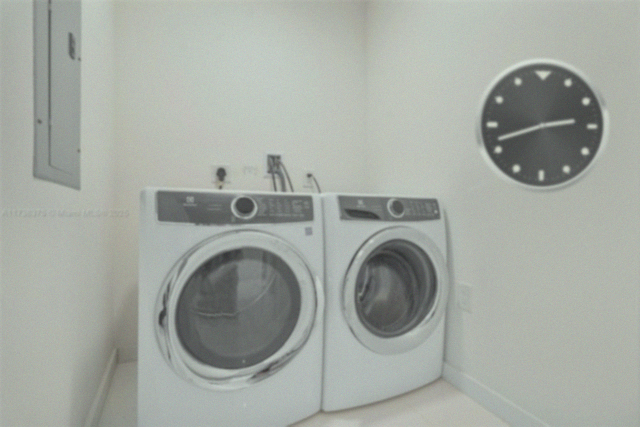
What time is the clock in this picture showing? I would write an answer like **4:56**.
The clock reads **2:42**
